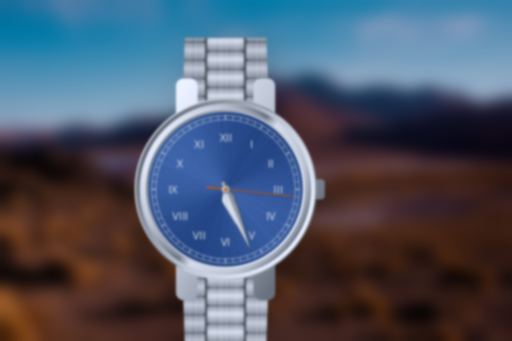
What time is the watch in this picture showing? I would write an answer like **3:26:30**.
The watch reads **5:26:16**
